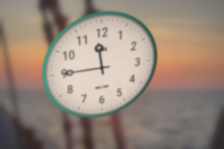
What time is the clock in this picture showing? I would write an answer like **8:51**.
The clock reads **11:45**
